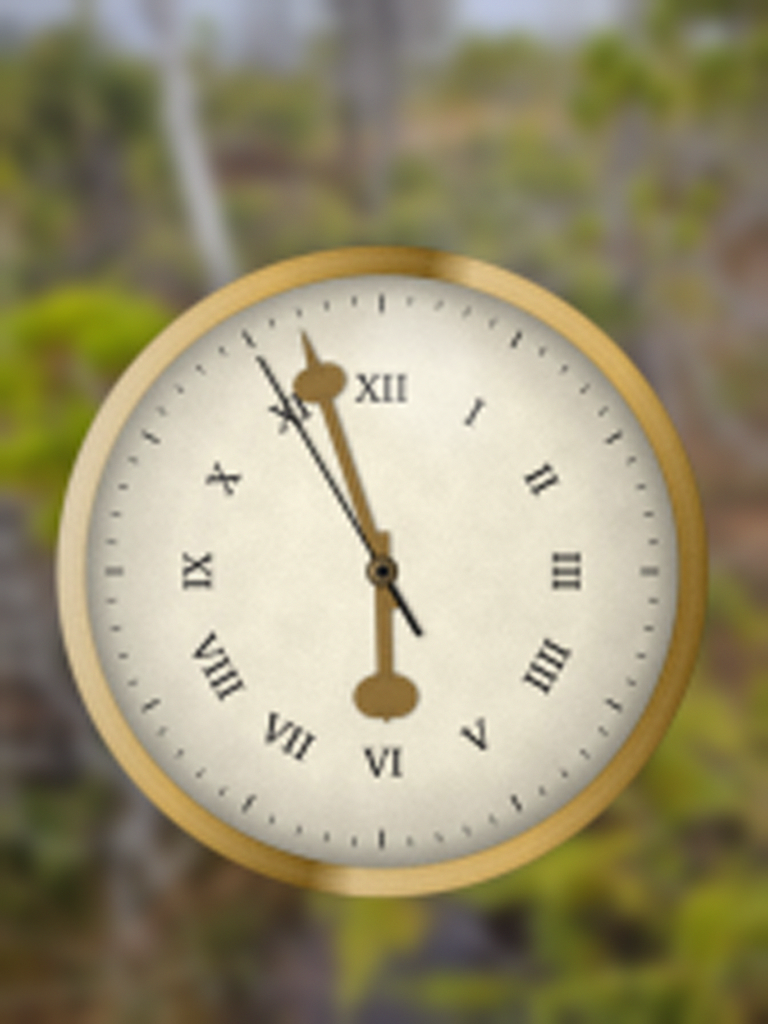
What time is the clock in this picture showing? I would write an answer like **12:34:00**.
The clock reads **5:56:55**
